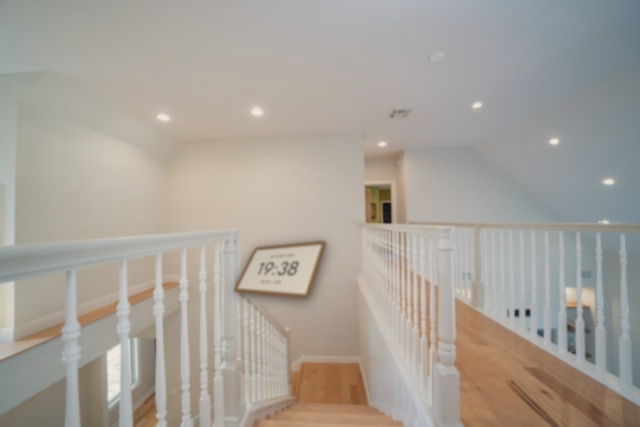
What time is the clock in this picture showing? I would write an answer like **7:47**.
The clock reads **19:38**
